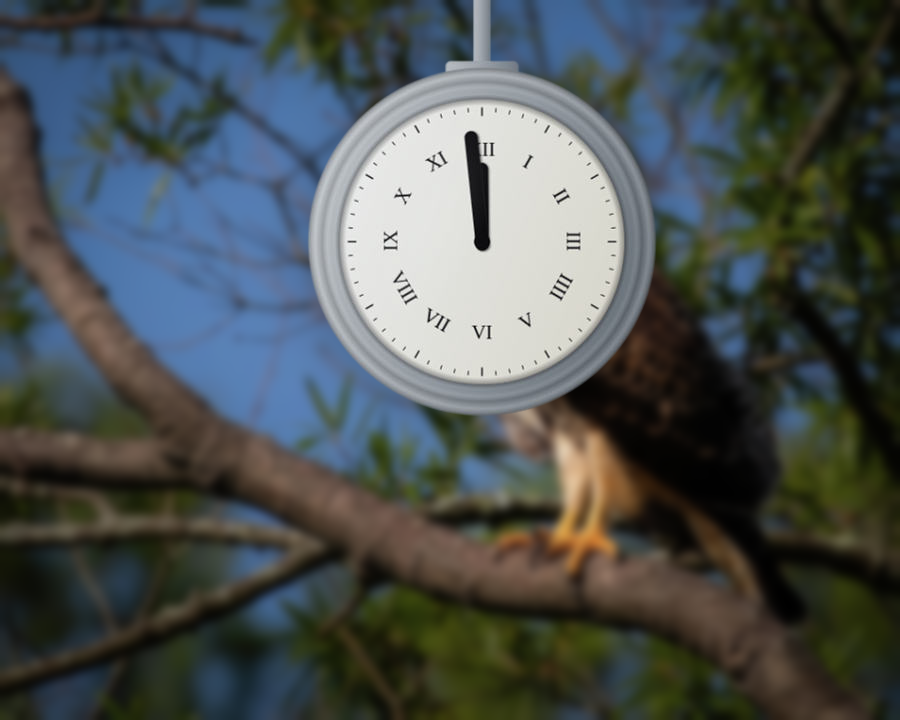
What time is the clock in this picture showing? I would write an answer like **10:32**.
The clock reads **11:59**
